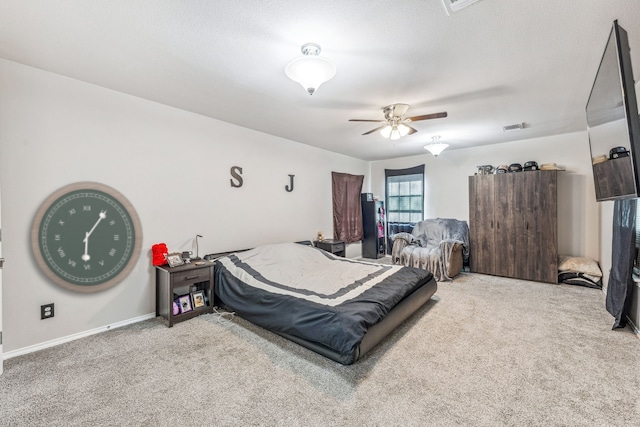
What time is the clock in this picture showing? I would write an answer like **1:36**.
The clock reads **6:06**
